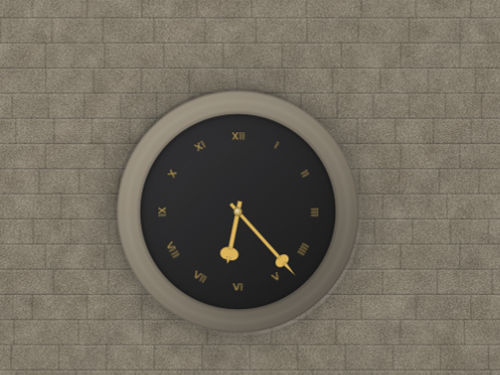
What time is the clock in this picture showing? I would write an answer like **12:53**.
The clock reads **6:23**
